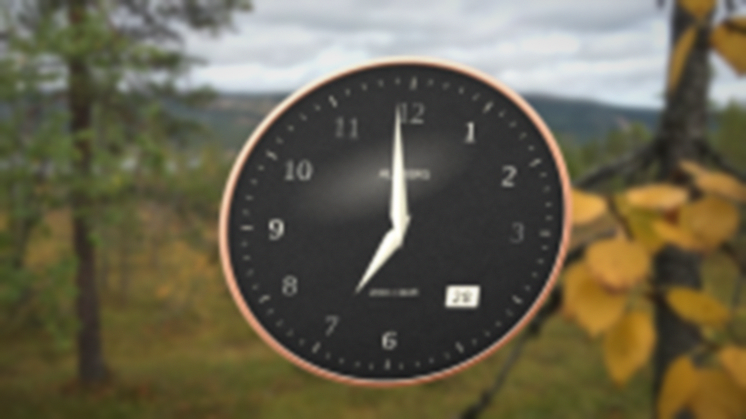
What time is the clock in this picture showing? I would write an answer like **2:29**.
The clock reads **6:59**
